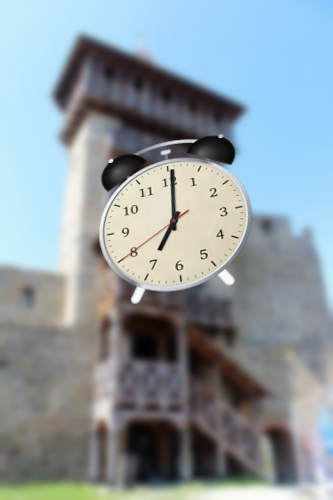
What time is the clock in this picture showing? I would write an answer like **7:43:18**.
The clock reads **7:00:40**
